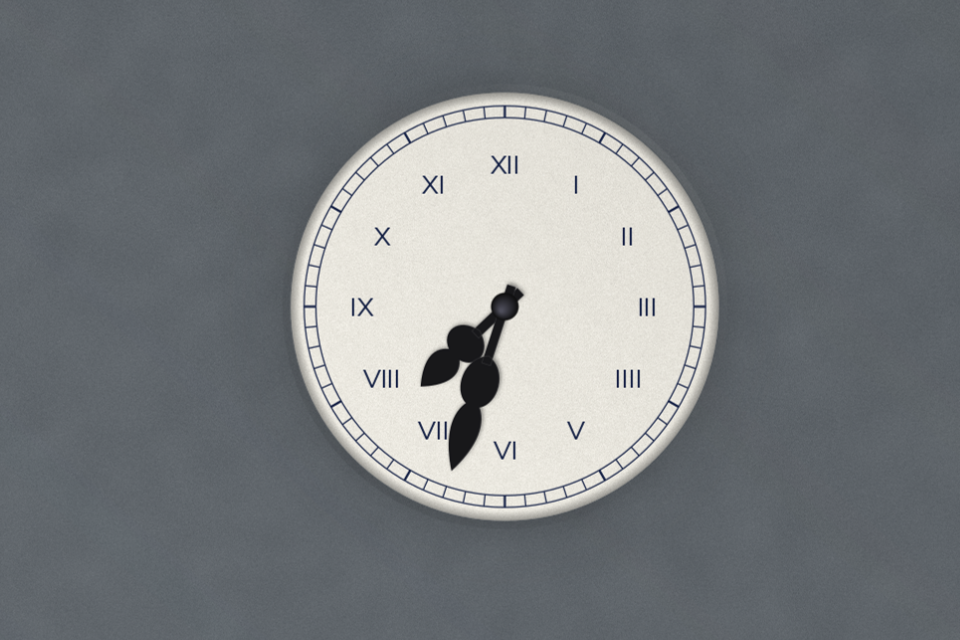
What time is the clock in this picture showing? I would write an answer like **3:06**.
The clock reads **7:33**
